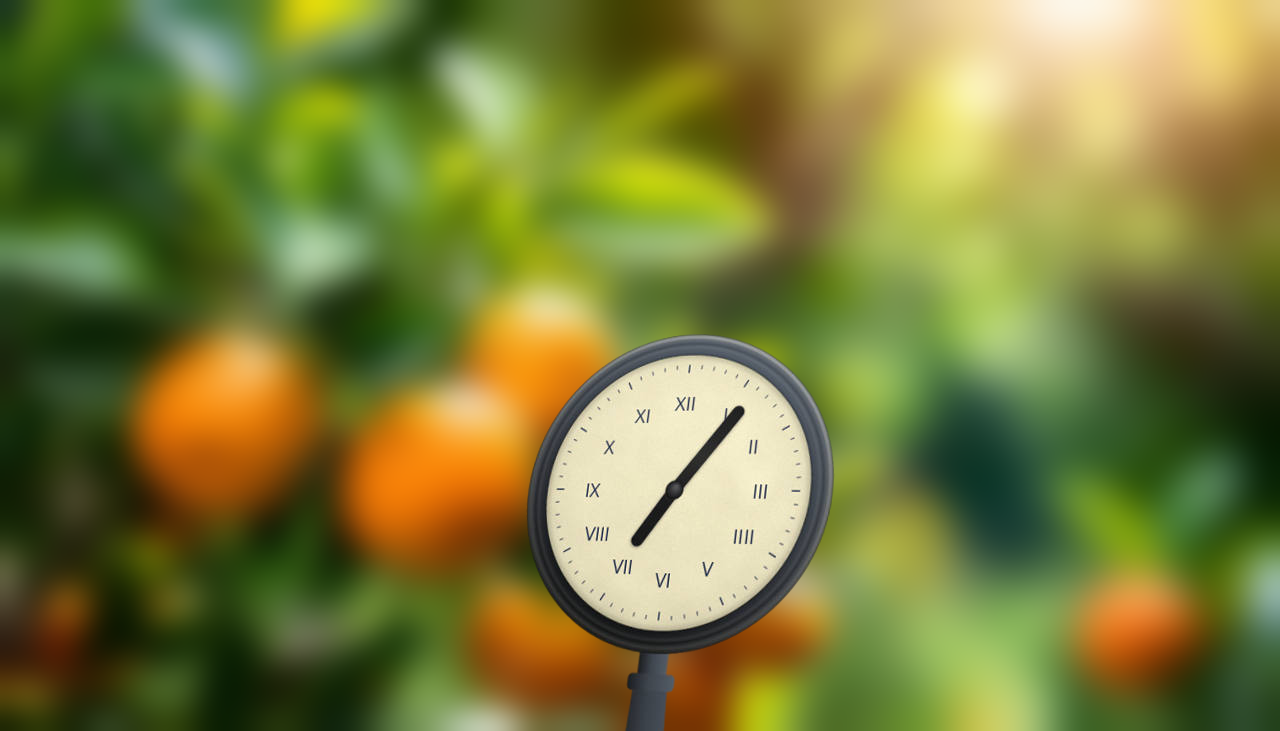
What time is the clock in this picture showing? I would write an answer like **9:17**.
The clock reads **7:06**
